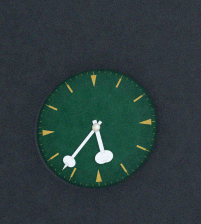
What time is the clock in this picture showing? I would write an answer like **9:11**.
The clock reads **5:37**
